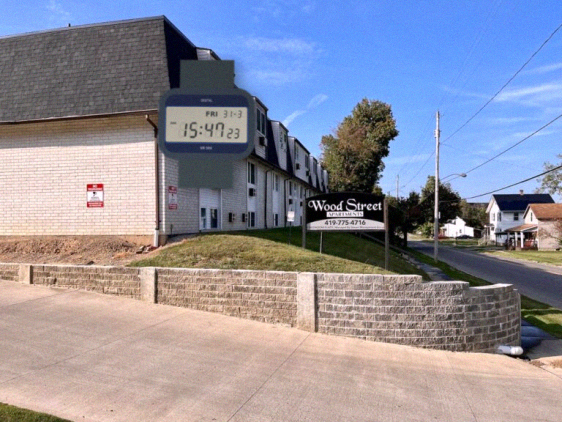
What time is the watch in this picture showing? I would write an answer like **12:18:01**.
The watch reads **15:47:23**
